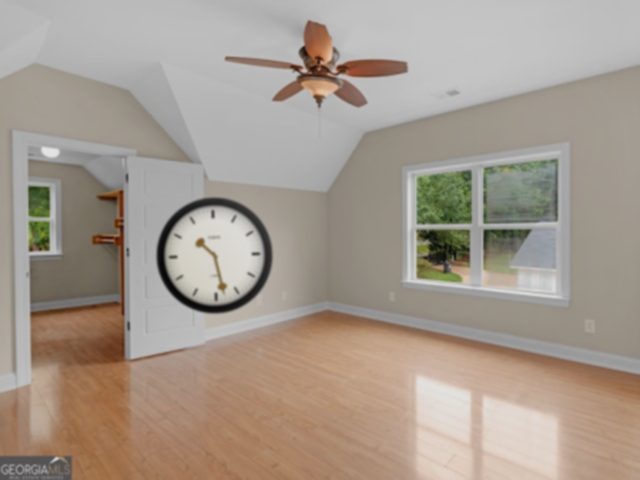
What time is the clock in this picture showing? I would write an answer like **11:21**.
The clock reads **10:28**
